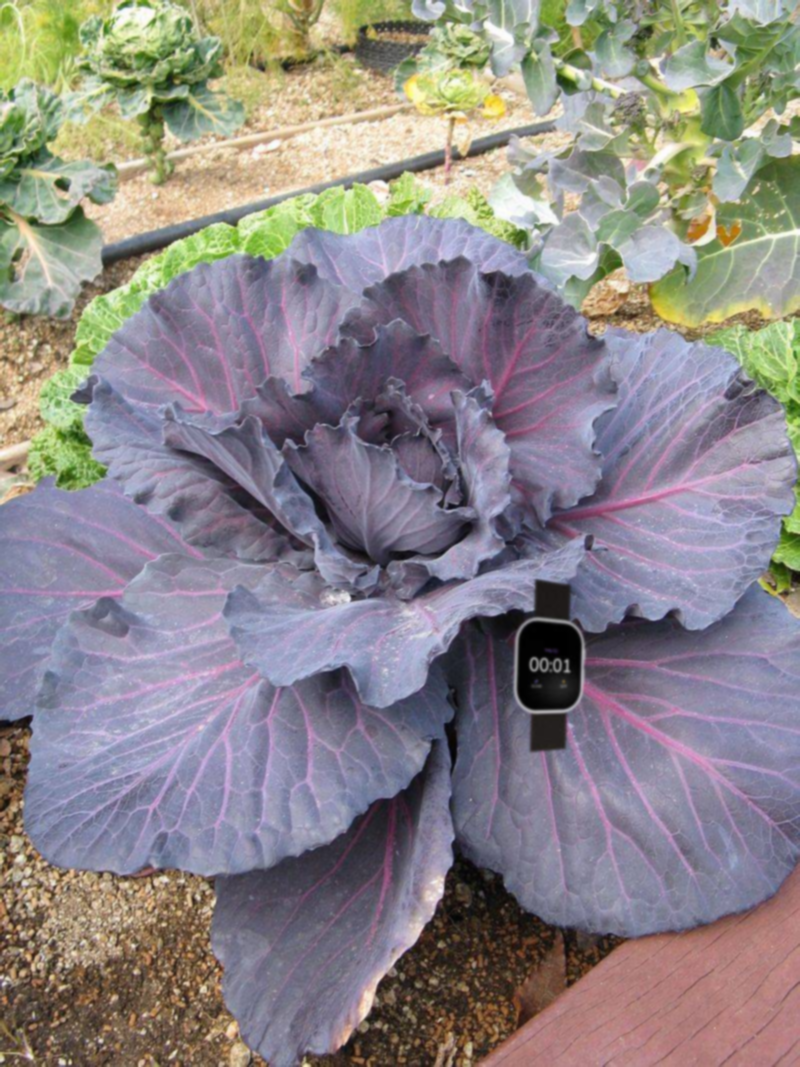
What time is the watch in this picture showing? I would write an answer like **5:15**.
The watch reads **0:01**
